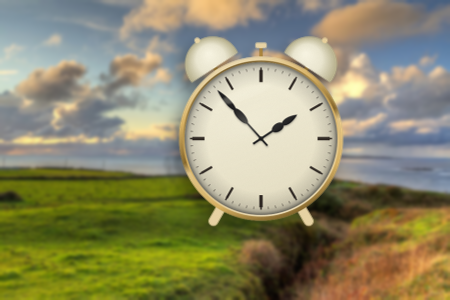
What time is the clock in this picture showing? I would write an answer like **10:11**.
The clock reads **1:53**
